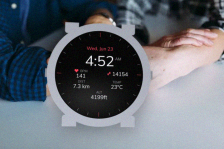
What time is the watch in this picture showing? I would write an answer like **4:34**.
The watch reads **4:52**
